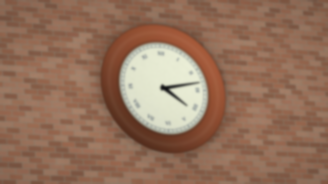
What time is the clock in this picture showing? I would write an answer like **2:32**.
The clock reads **4:13**
